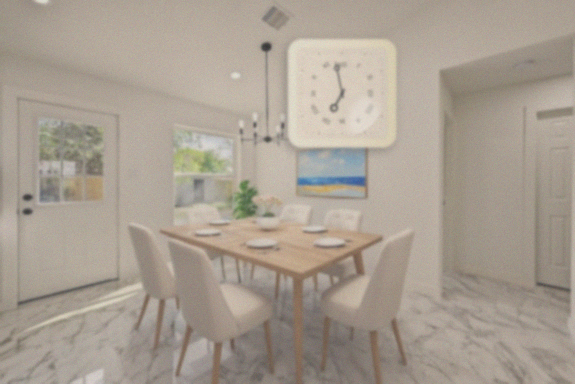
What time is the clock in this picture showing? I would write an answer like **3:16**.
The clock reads **6:58**
